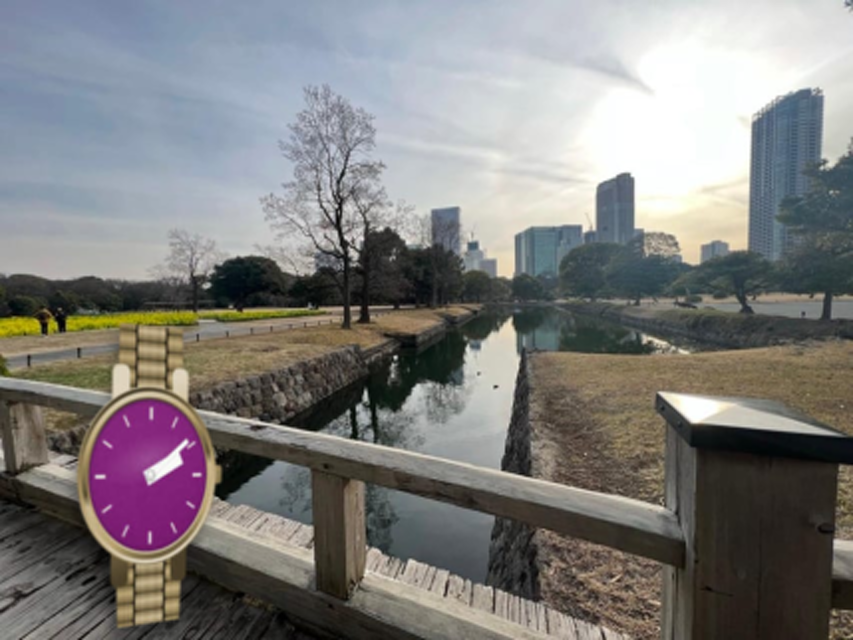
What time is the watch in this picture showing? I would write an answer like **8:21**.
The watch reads **2:09**
